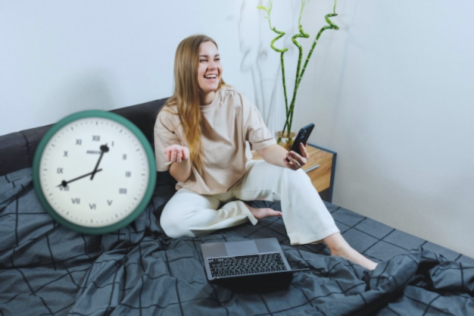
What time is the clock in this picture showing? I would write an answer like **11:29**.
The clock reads **12:41**
